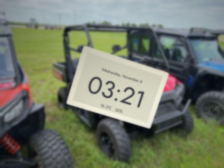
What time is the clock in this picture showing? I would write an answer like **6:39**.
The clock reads **3:21**
